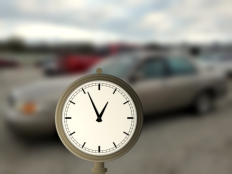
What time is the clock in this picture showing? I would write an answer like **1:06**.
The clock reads **12:56**
